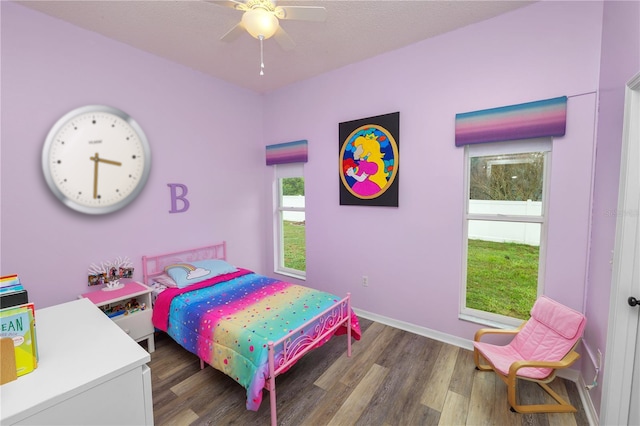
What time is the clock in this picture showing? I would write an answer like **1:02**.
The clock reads **3:31**
